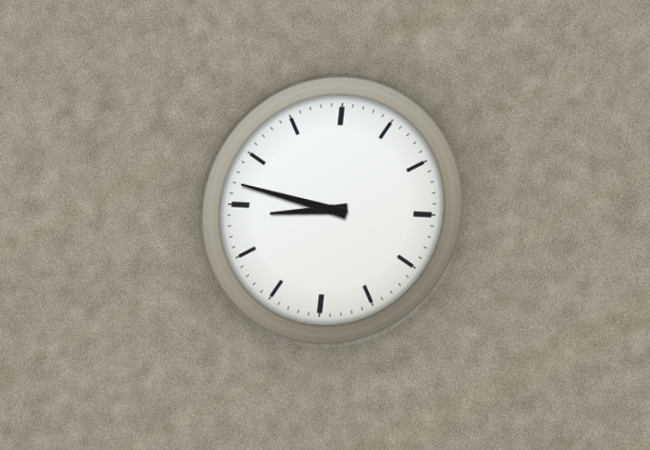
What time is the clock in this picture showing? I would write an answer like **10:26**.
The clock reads **8:47**
